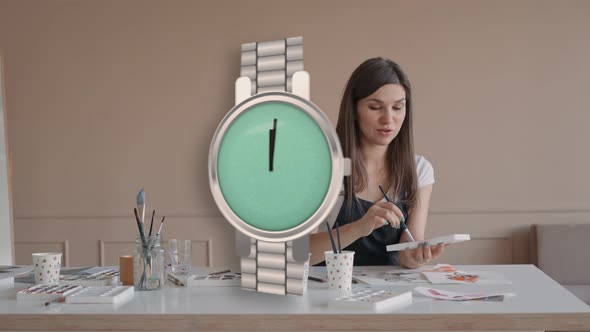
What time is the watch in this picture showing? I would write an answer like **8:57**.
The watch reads **12:01**
